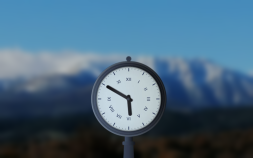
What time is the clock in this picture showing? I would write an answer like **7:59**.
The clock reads **5:50**
